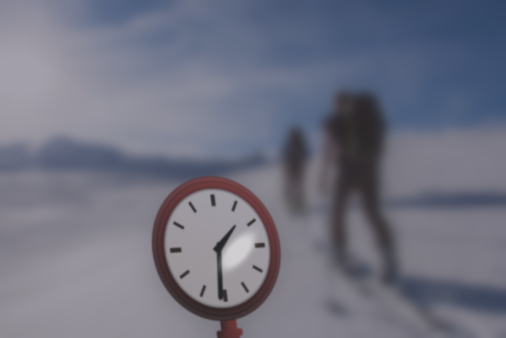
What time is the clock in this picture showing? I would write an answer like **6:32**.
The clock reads **1:31**
